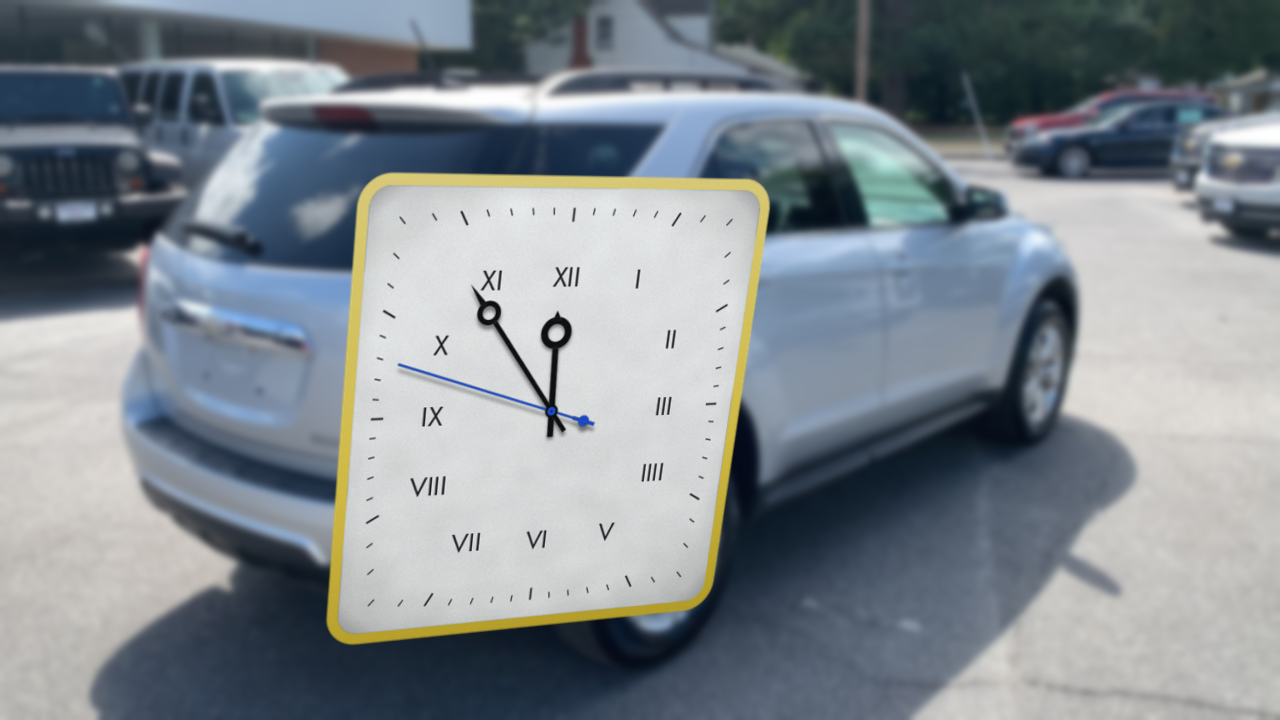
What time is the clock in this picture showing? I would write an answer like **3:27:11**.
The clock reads **11:53:48**
